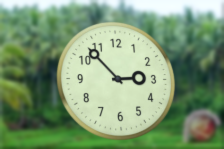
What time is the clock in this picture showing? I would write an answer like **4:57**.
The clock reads **2:53**
